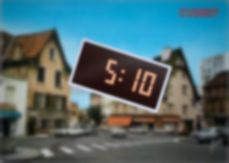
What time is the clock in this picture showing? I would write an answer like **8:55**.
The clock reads **5:10**
